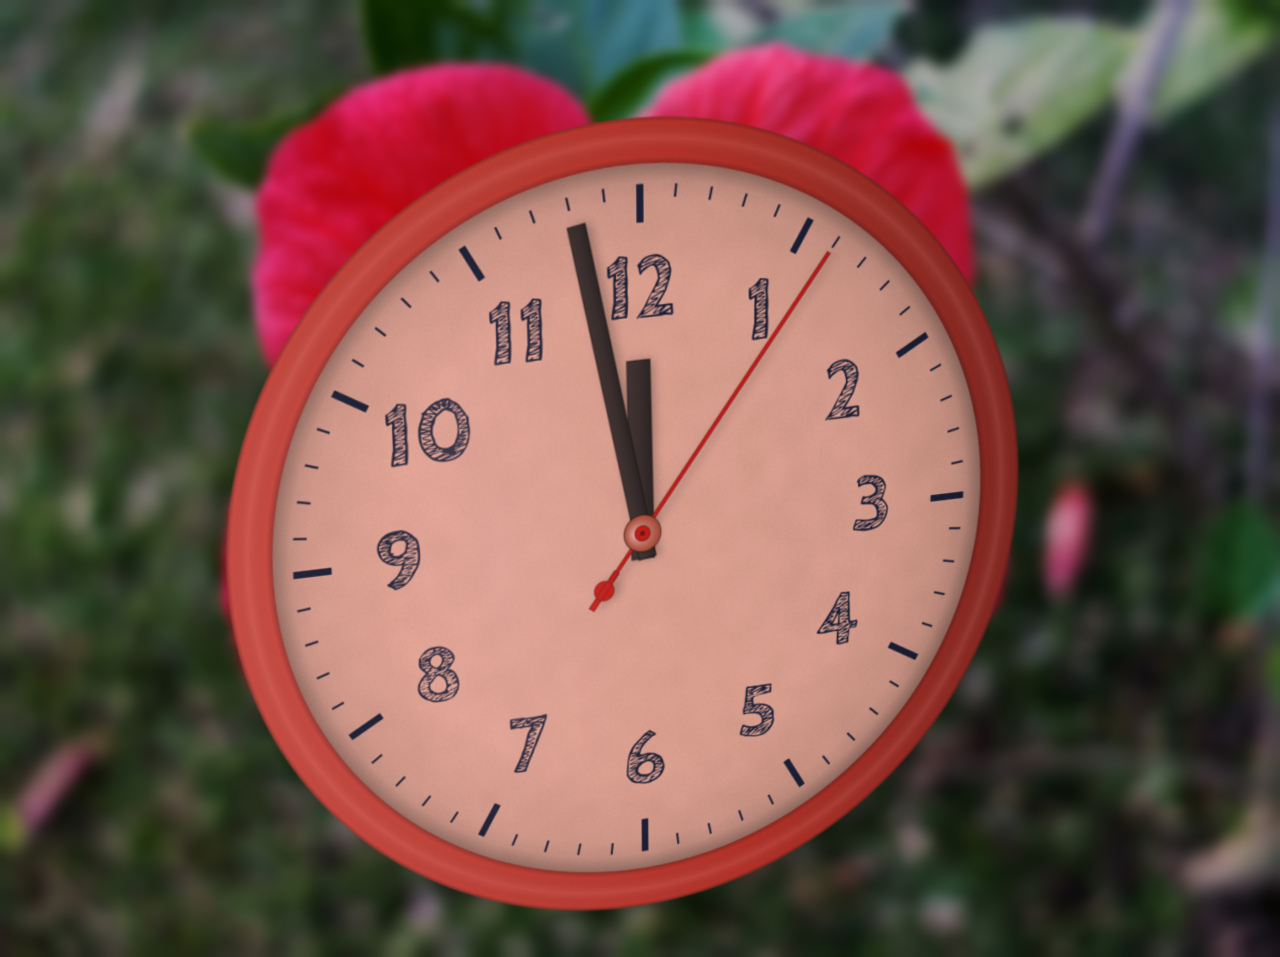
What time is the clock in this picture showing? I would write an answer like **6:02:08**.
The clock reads **11:58:06**
